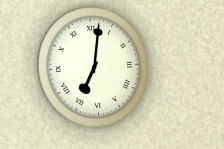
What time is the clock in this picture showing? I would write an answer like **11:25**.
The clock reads **7:02**
